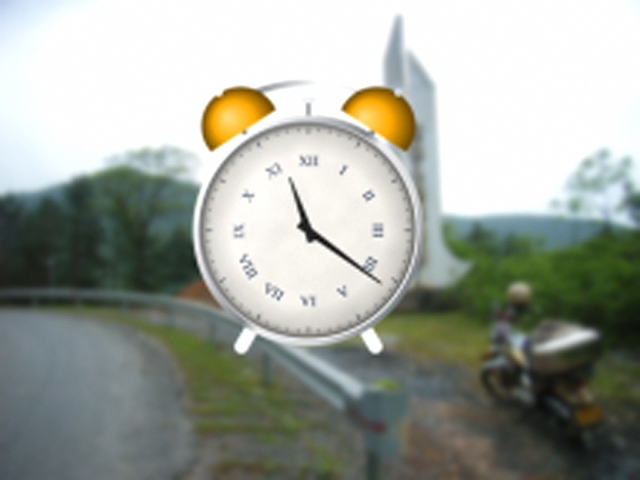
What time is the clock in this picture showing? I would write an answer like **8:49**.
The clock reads **11:21**
